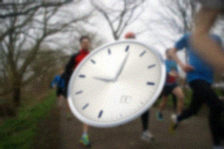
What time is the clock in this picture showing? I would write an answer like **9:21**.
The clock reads **9:01**
